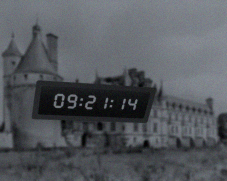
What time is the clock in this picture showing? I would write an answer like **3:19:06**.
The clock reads **9:21:14**
